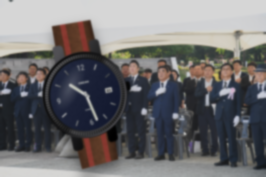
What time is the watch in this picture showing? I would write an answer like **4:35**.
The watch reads **10:28**
